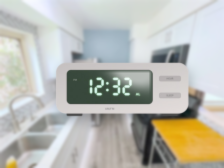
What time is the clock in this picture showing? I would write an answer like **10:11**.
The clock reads **12:32**
